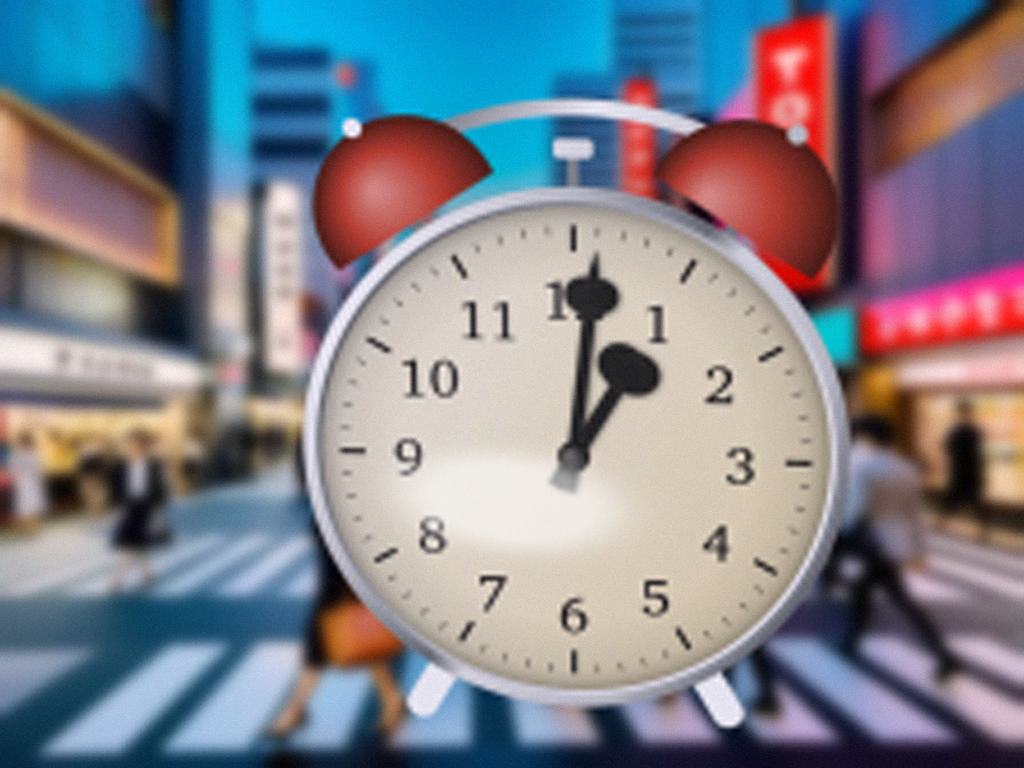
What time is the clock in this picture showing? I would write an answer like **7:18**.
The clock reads **1:01**
